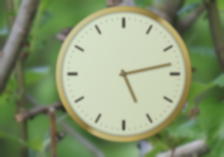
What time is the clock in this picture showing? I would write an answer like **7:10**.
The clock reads **5:13**
